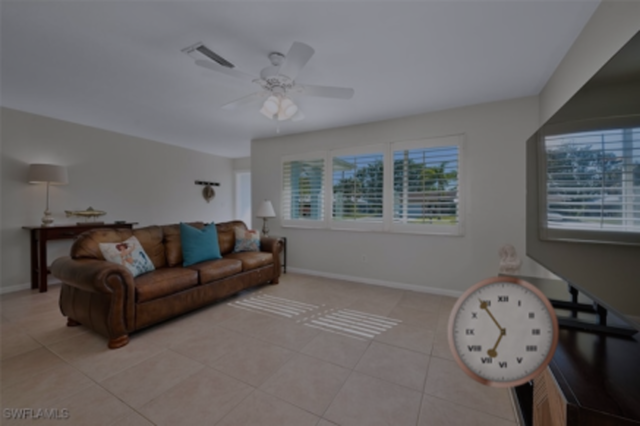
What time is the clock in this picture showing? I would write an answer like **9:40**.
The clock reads **6:54**
